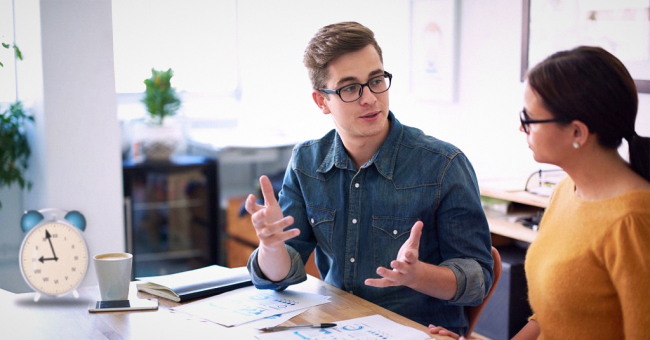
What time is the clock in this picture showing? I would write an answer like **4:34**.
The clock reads **8:57**
